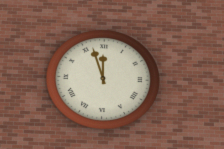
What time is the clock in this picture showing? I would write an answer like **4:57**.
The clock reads **11:57**
